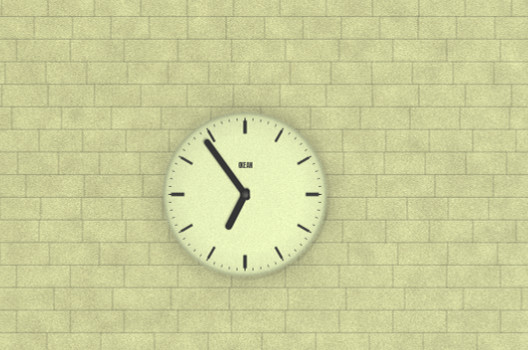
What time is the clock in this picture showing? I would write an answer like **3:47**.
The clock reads **6:54**
